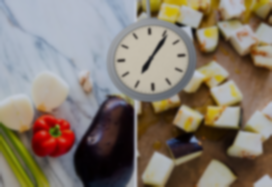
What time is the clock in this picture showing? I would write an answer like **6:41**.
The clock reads **7:06**
